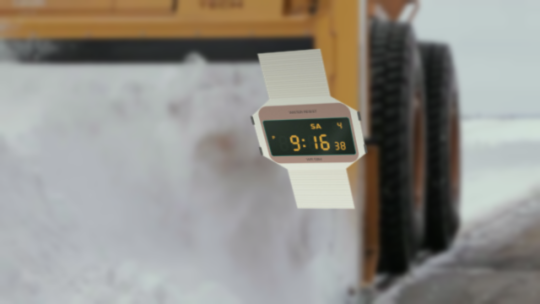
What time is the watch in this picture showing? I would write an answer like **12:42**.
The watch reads **9:16**
